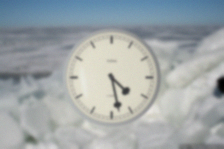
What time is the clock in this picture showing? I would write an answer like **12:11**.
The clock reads **4:28**
